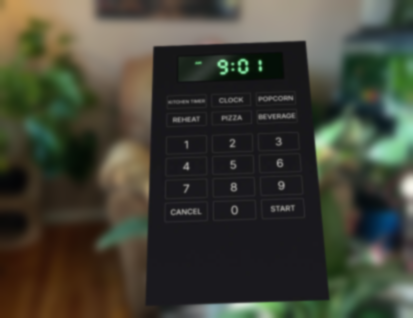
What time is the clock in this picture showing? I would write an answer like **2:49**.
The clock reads **9:01**
